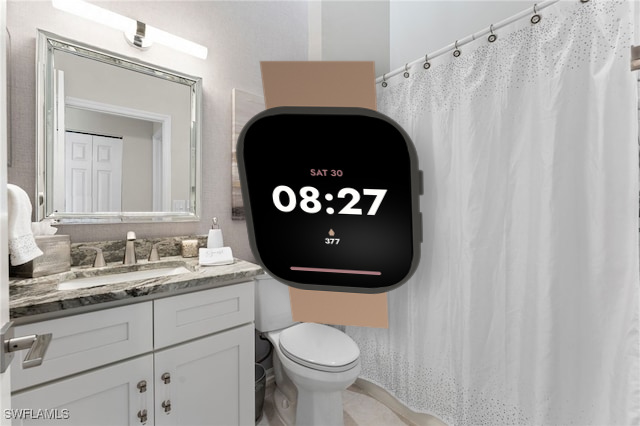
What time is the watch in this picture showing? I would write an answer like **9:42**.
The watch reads **8:27**
